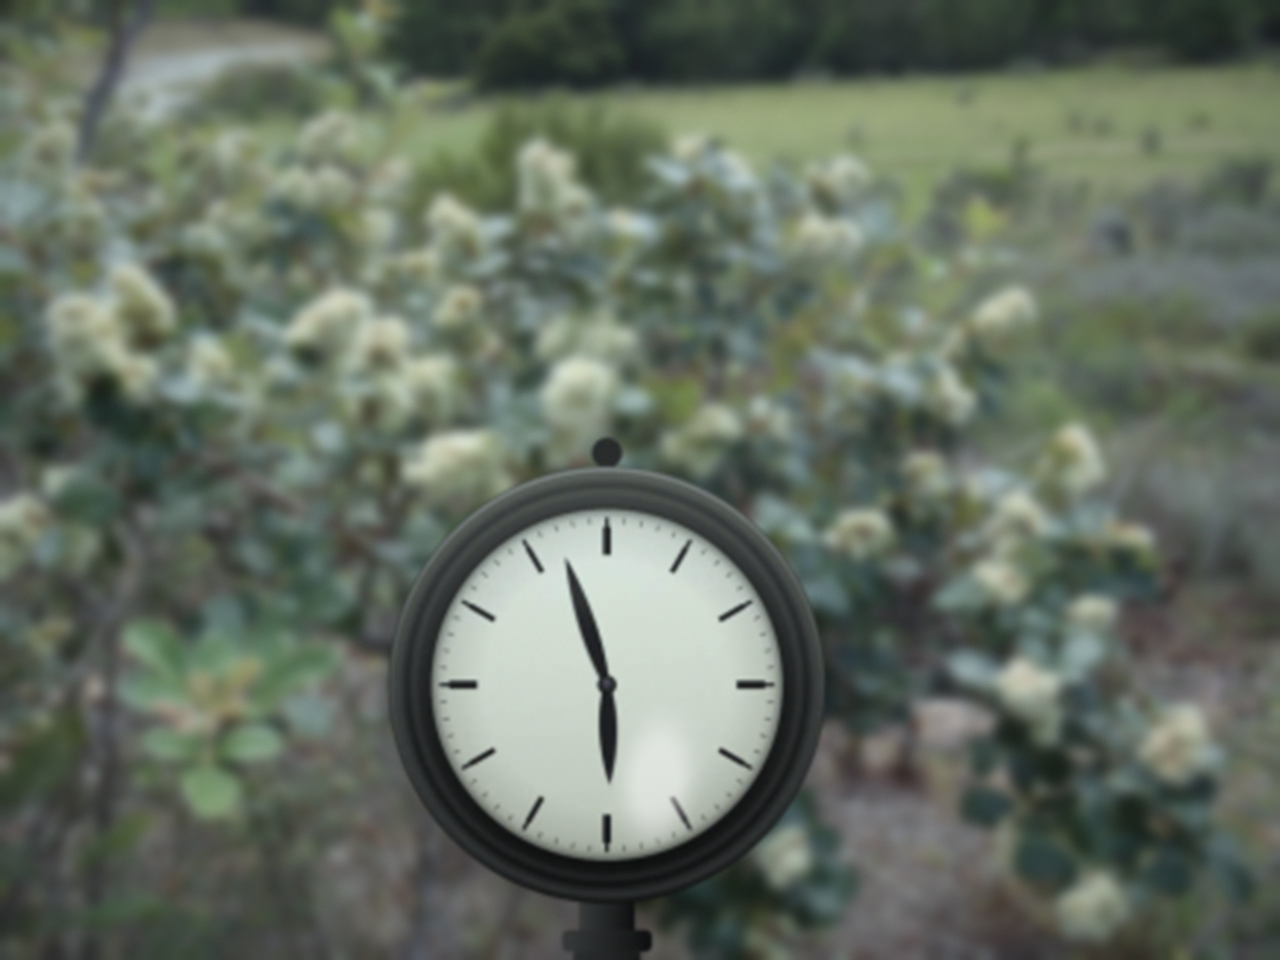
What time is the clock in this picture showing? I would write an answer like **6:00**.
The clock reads **5:57**
